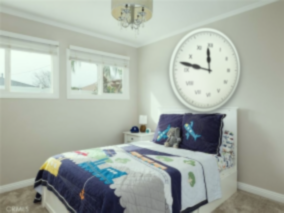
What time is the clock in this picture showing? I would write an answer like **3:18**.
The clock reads **11:47**
